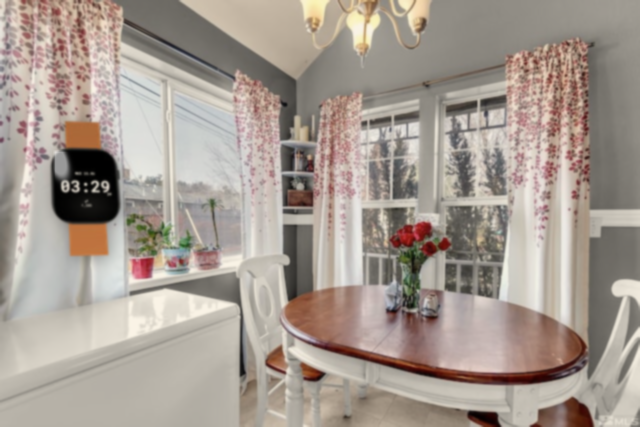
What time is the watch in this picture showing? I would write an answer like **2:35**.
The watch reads **3:29**
